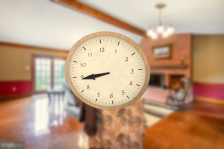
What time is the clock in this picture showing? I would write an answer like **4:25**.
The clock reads **8:44**
